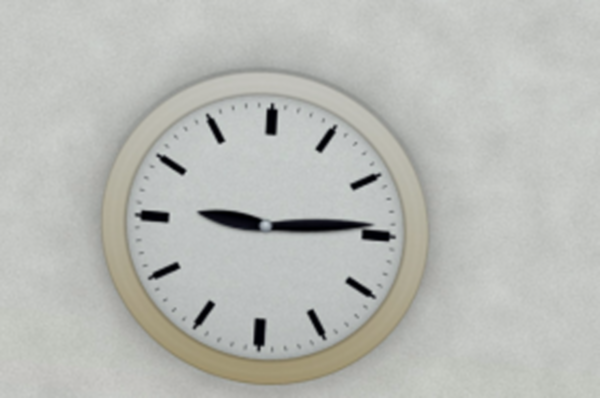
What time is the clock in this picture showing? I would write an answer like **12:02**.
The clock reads **9:14**
